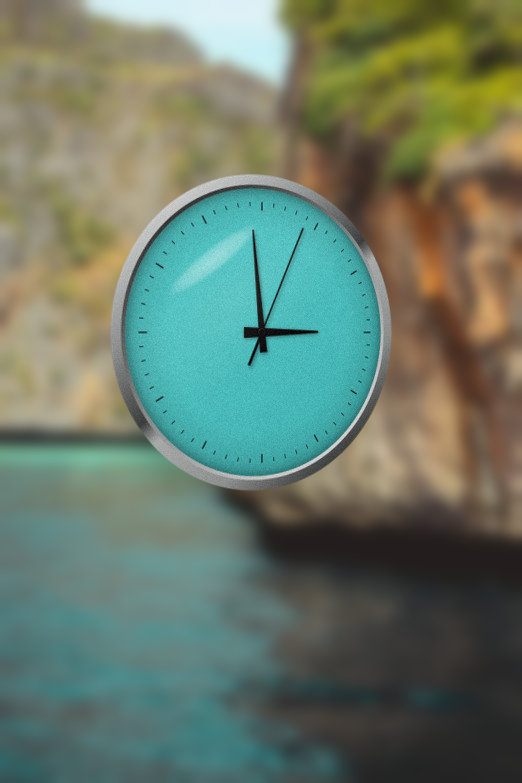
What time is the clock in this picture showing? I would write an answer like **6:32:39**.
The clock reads **2:59:04**
